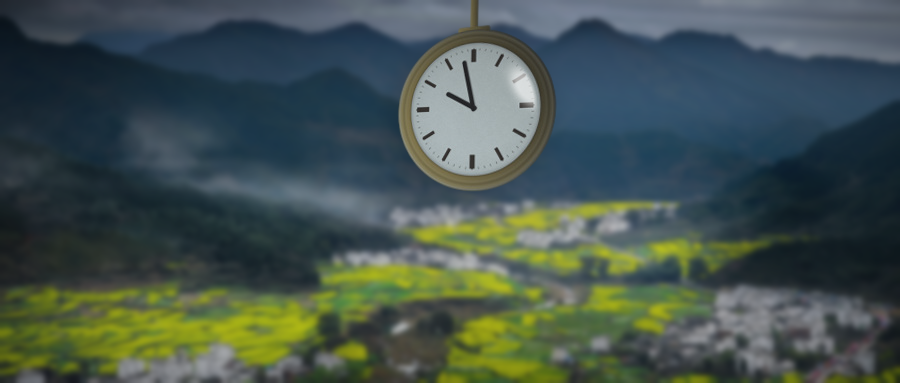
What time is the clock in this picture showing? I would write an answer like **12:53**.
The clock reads **9:58**
